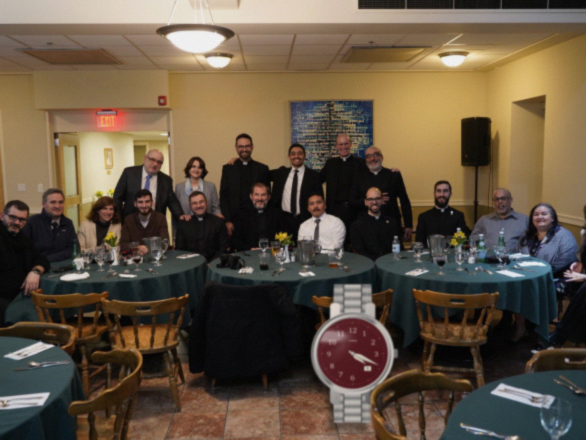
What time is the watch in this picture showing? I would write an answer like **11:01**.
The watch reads **4:19**
